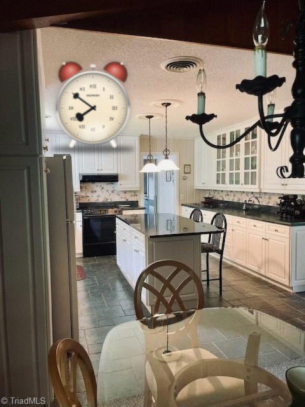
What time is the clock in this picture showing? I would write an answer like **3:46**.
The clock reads **7:51**
